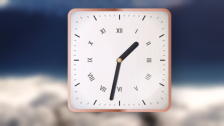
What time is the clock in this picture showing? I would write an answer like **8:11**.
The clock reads **1:32**
